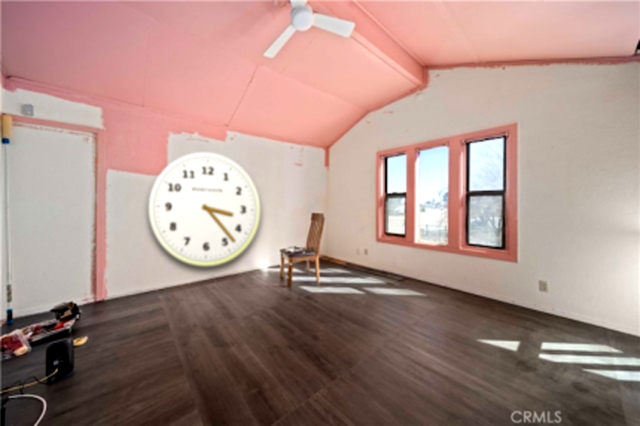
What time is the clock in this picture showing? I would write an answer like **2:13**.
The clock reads **3:23**
